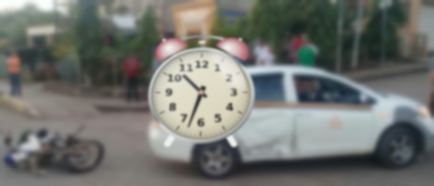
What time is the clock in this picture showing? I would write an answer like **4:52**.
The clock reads **10:33**
